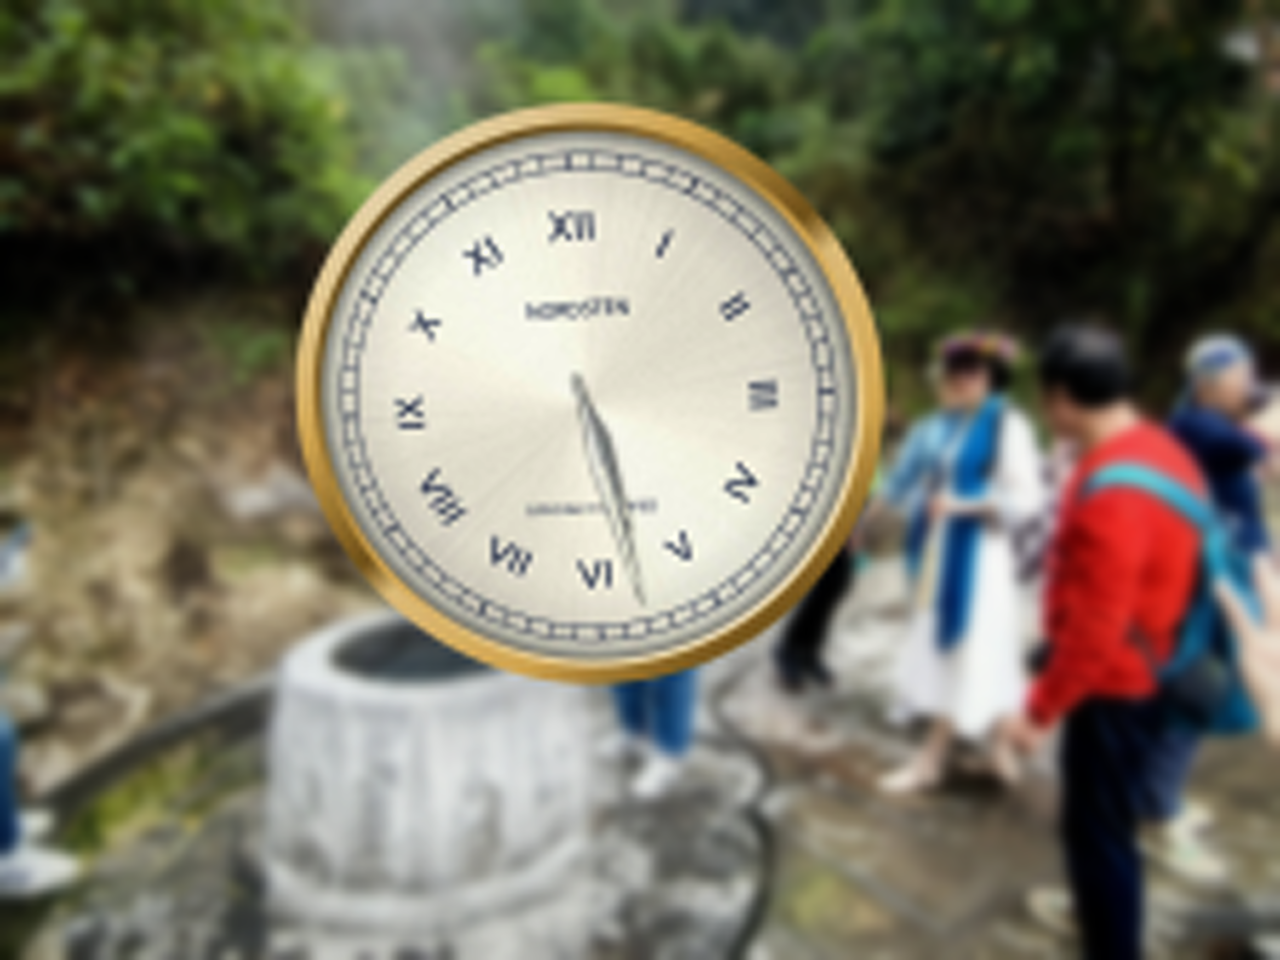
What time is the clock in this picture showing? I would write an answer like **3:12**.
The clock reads **5:28**
